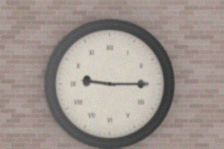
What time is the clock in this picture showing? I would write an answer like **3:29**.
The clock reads **9:15**
